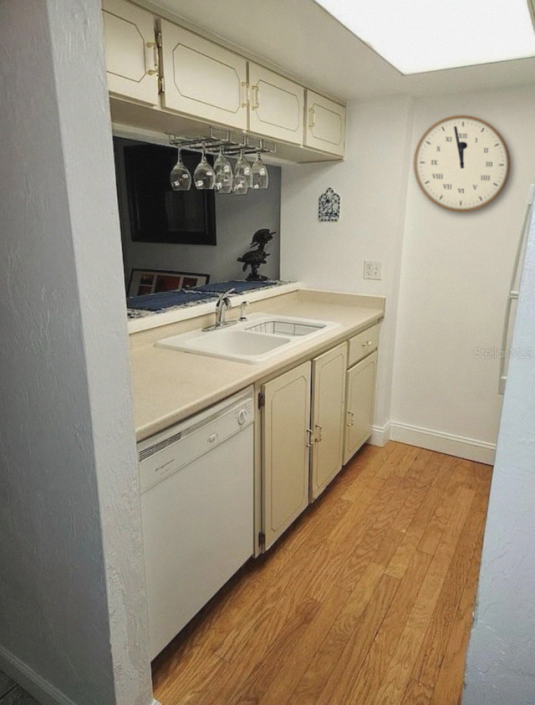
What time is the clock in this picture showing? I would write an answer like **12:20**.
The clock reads **11:58**
